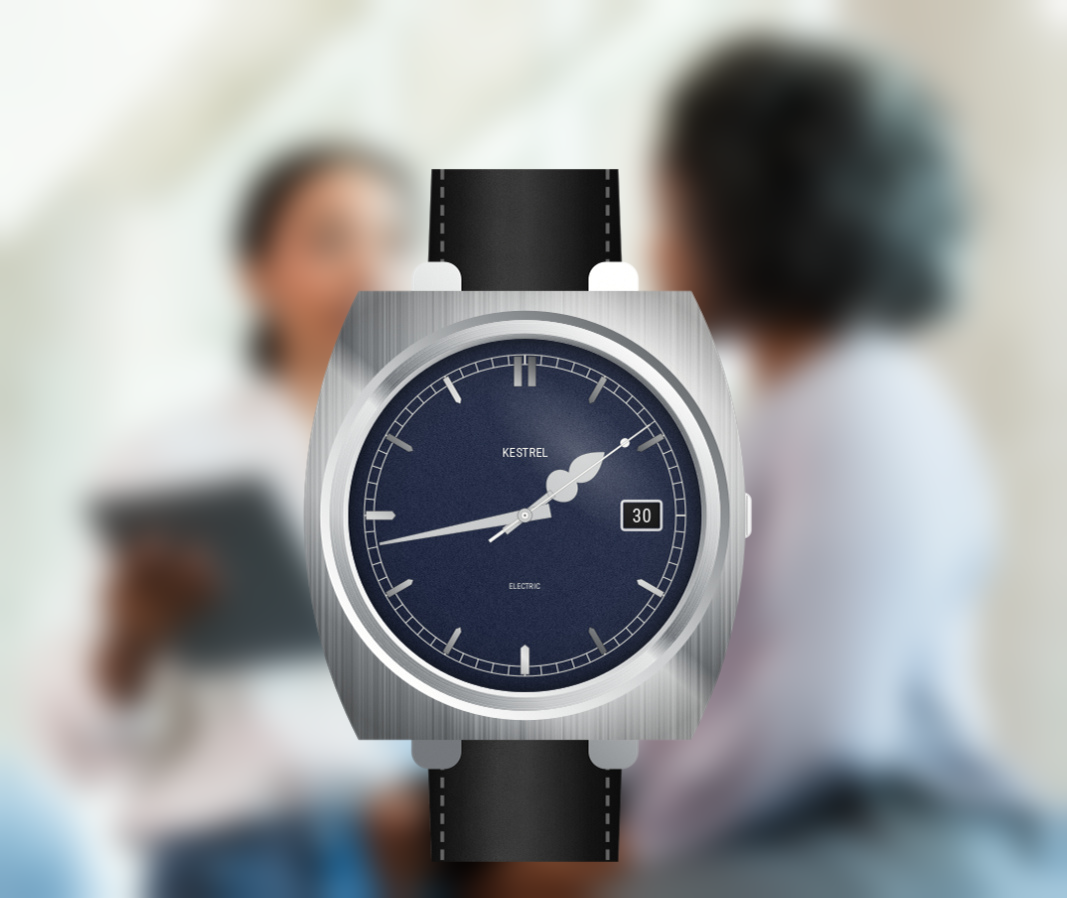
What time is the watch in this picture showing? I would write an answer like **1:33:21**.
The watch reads **1:43:09**
